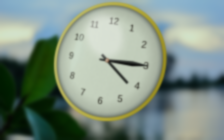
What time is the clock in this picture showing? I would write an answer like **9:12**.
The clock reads **4:15**
